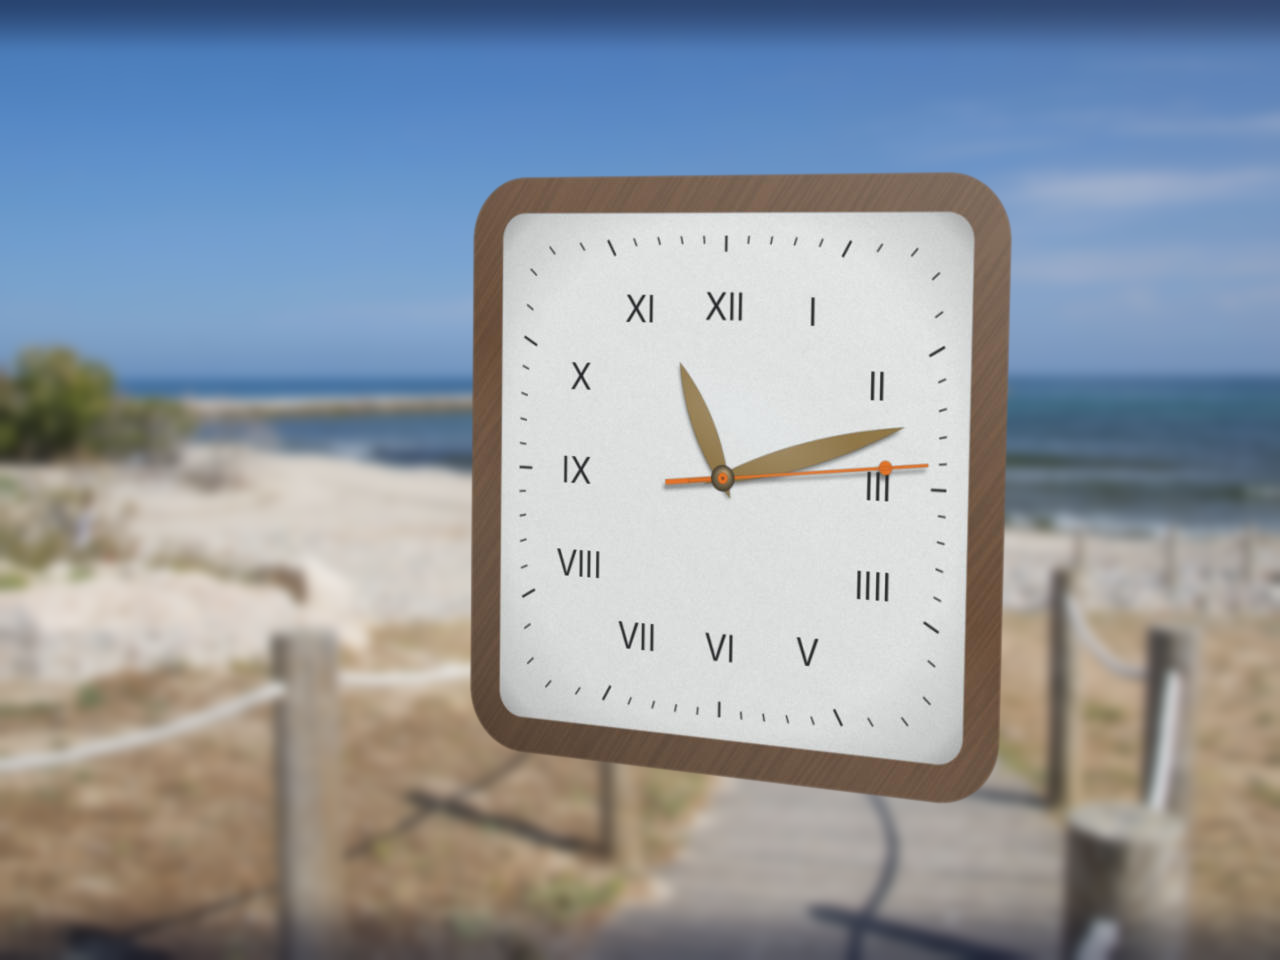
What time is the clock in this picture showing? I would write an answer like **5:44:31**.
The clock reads **11:12:14**
